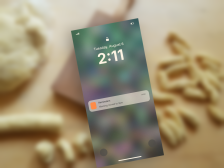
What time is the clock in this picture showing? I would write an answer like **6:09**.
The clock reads **2:11**
